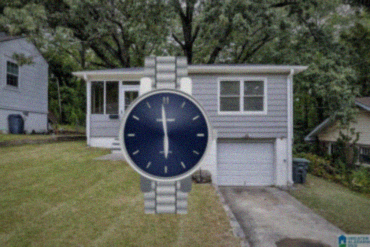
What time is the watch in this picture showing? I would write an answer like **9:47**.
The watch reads **5:59**
